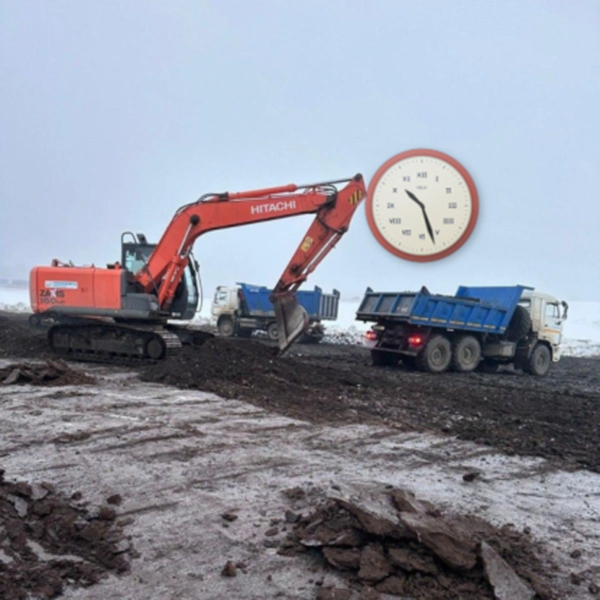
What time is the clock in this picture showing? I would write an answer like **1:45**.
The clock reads **10:27**
